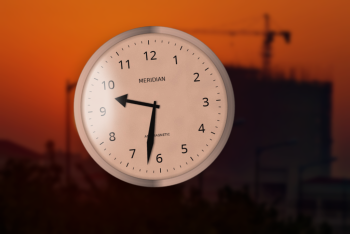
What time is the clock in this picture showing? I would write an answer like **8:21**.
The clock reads **9:32**
